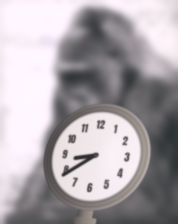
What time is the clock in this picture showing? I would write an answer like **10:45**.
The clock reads **8:39**
